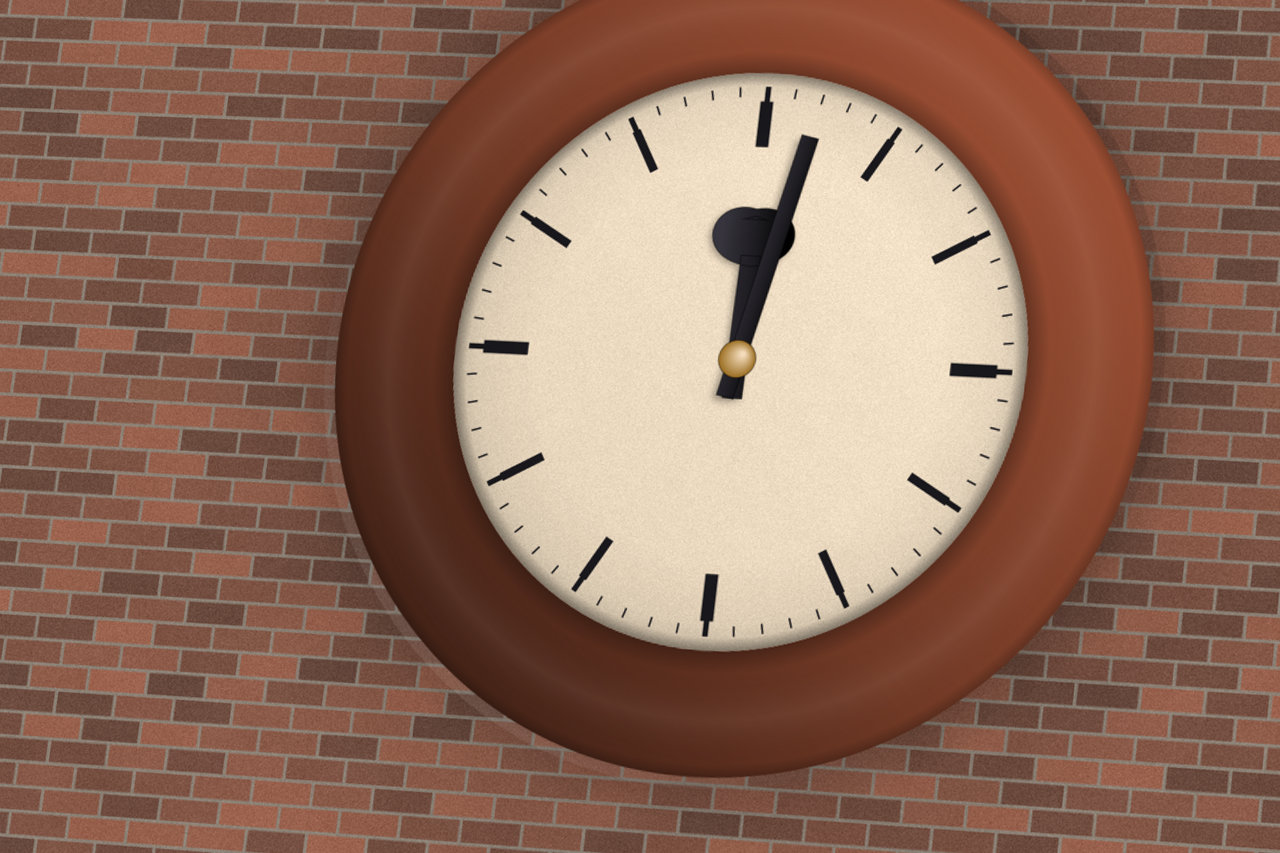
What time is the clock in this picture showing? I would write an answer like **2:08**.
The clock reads **12:02**
